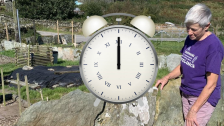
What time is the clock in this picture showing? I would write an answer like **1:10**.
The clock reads **12:00**
